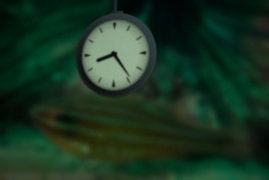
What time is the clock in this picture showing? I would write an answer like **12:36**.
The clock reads **8:24**
